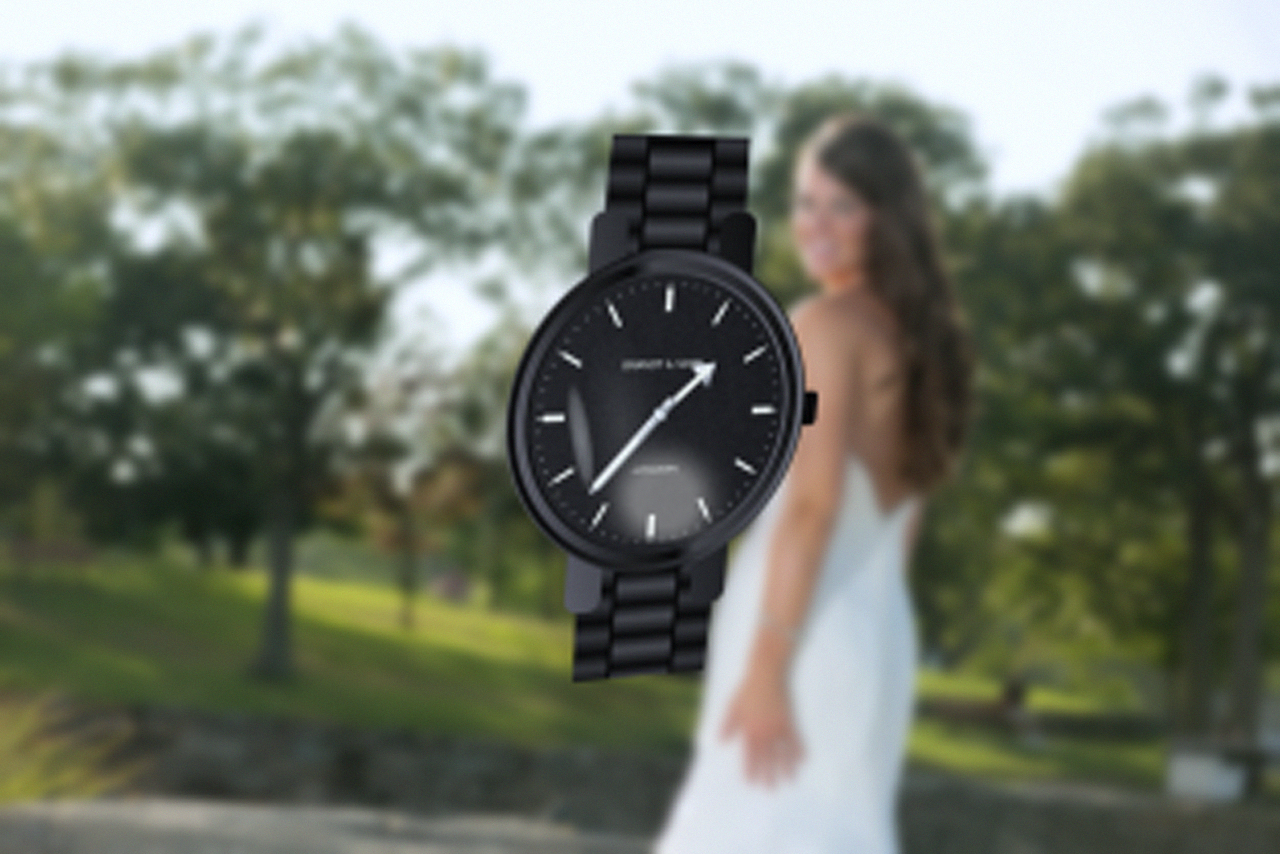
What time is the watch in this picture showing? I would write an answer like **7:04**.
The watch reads **1:37**
